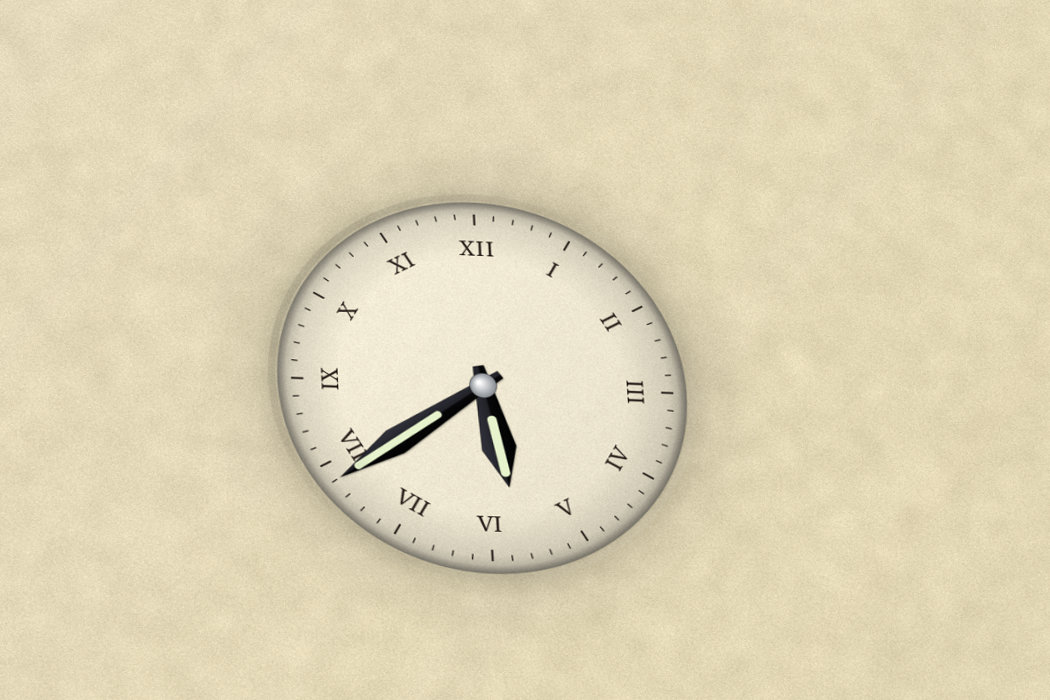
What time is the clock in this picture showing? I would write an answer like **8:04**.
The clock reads **5:39**
